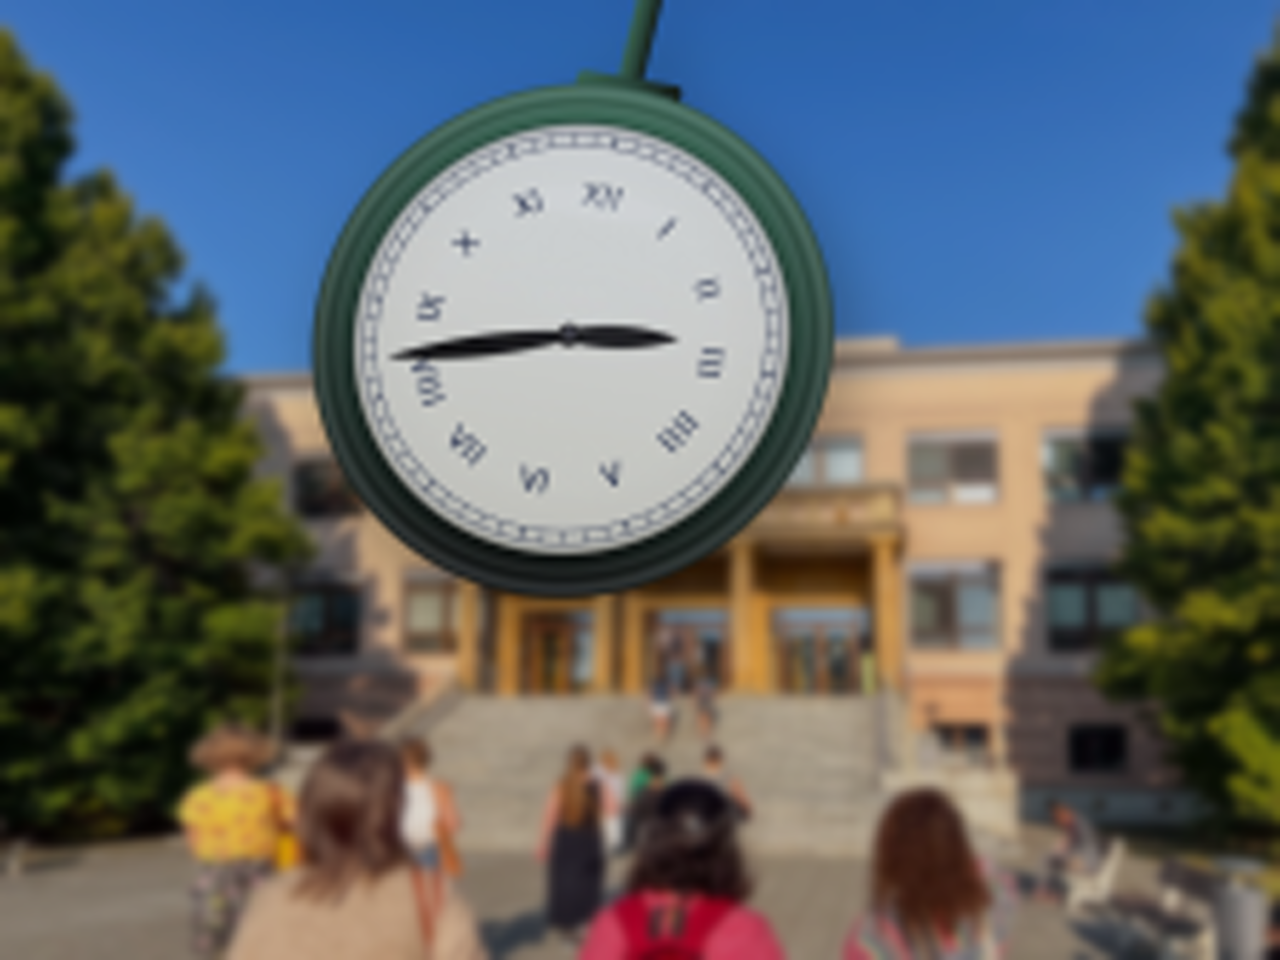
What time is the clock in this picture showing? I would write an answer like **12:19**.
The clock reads **2:42**
